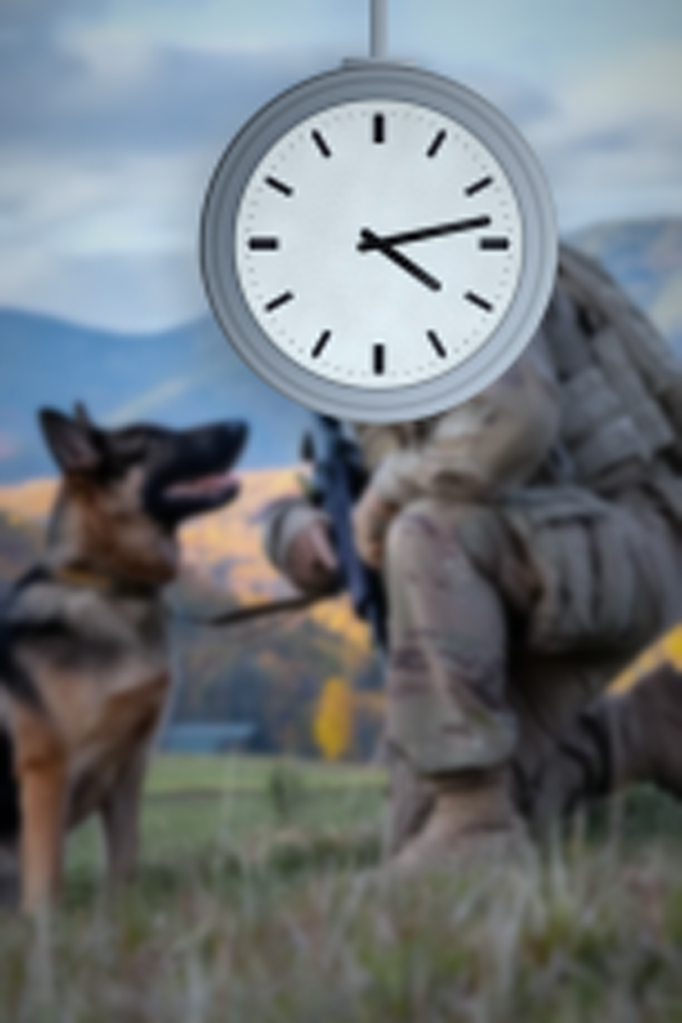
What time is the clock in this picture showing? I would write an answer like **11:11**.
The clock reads **4:13**
